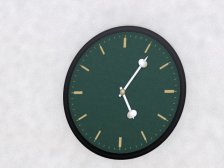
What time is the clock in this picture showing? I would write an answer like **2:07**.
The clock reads **5:06**
